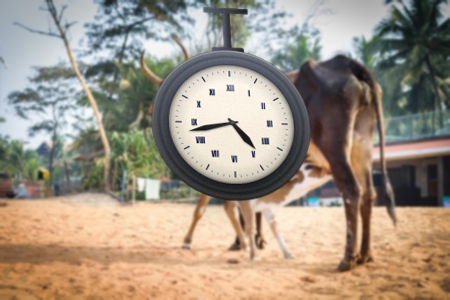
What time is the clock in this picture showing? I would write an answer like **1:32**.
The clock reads **4:43**
